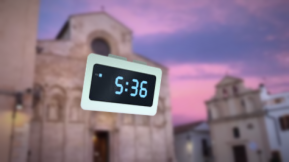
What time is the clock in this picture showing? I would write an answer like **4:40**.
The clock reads **5:36**
